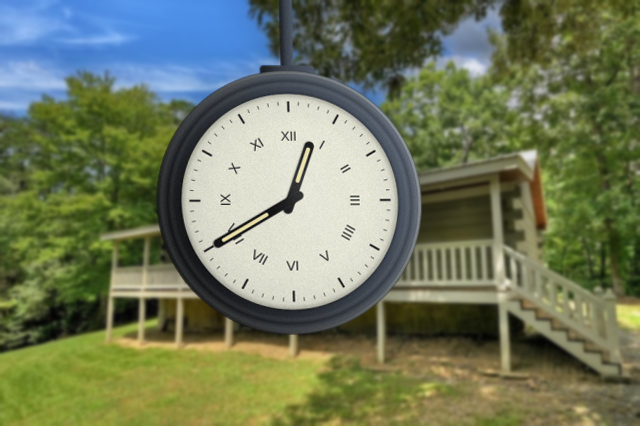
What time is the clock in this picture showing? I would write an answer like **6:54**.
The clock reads **12:40**
